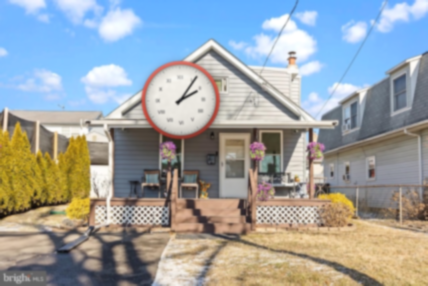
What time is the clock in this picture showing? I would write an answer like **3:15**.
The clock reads **2:06**
